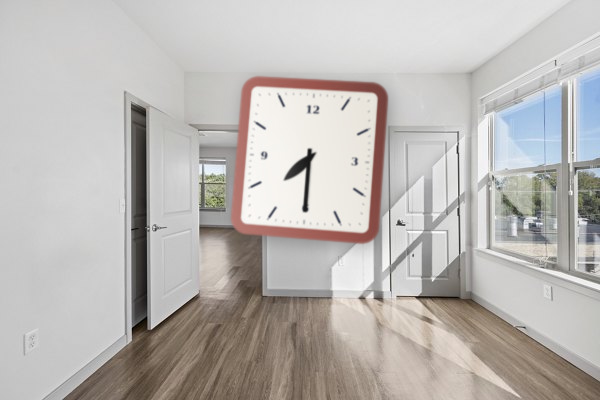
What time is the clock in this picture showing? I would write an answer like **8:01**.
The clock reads **7:30**
